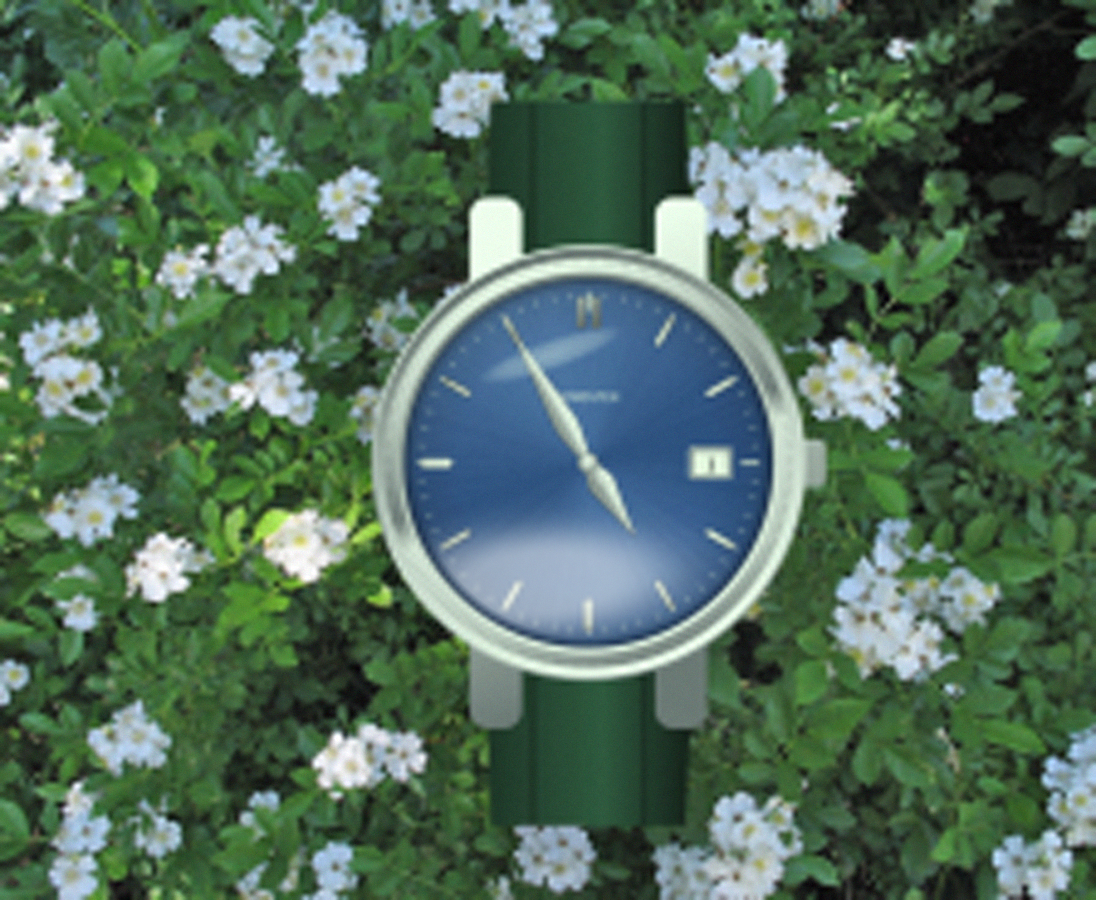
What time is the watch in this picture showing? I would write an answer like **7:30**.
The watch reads **4:55**
